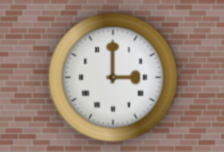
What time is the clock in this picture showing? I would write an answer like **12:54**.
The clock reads **3:00**
